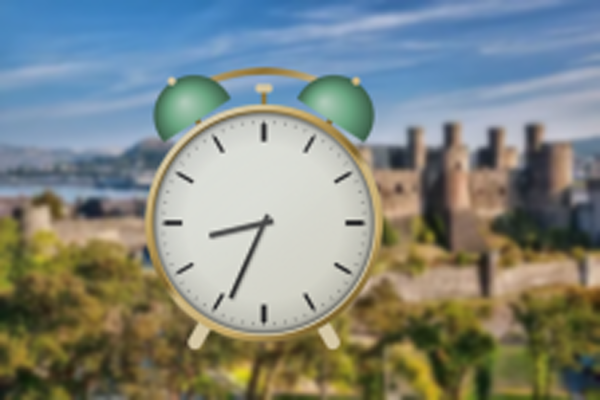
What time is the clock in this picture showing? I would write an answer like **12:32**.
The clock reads **8:34**
